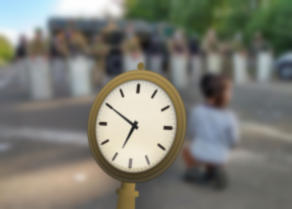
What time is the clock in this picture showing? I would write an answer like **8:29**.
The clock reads **6:50**
